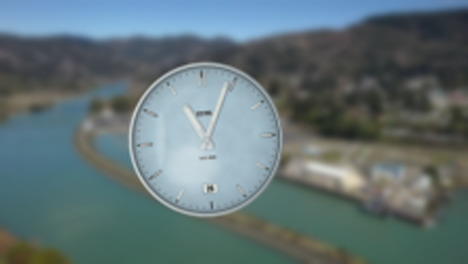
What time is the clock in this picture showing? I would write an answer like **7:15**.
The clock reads **11:04**
